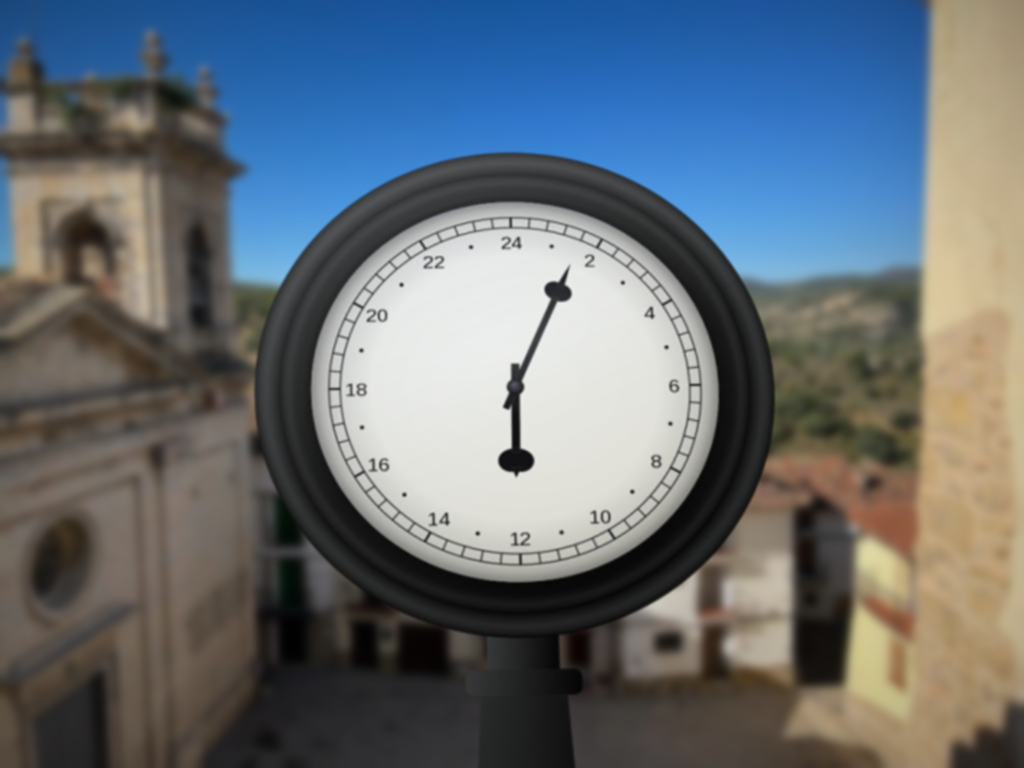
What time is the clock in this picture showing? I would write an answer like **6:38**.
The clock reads **12:04**
